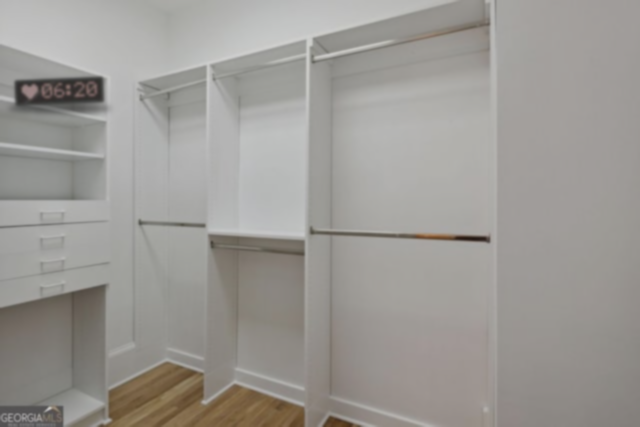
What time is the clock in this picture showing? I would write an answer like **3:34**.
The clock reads **6:20**
